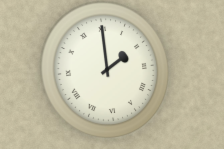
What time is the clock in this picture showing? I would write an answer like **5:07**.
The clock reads **2:00**
